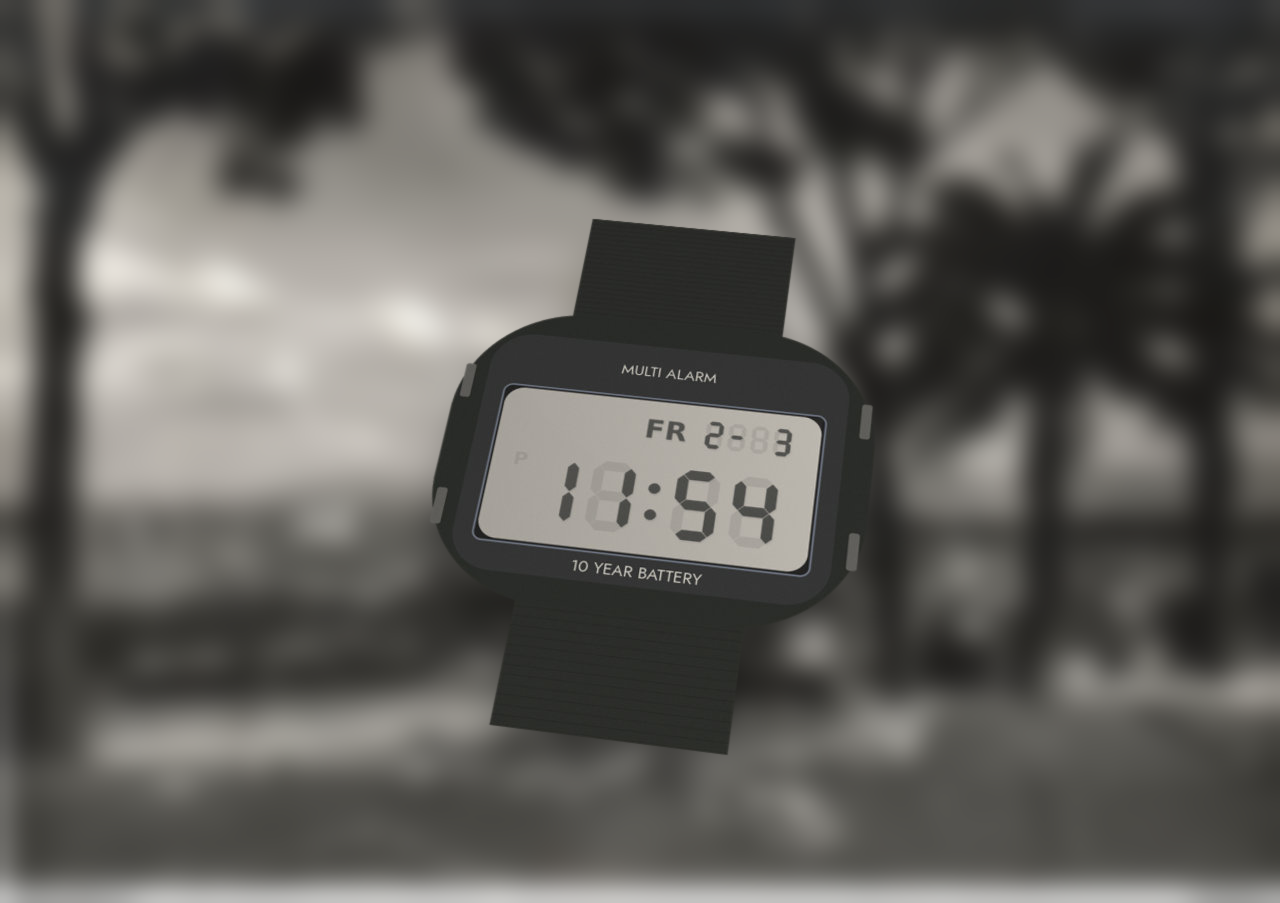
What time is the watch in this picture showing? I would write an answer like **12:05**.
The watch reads **11:54**
